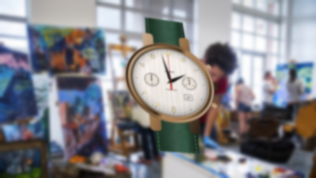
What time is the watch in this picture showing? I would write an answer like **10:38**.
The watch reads **1:58**
